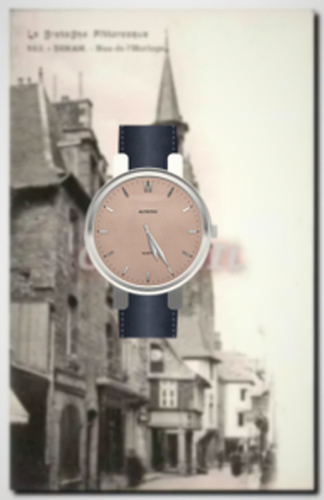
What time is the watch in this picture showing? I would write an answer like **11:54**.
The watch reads **5:25**
